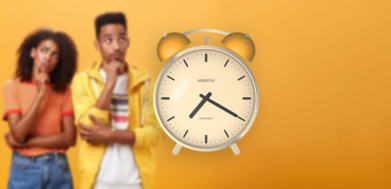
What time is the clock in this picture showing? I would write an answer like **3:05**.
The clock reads **7:20**
